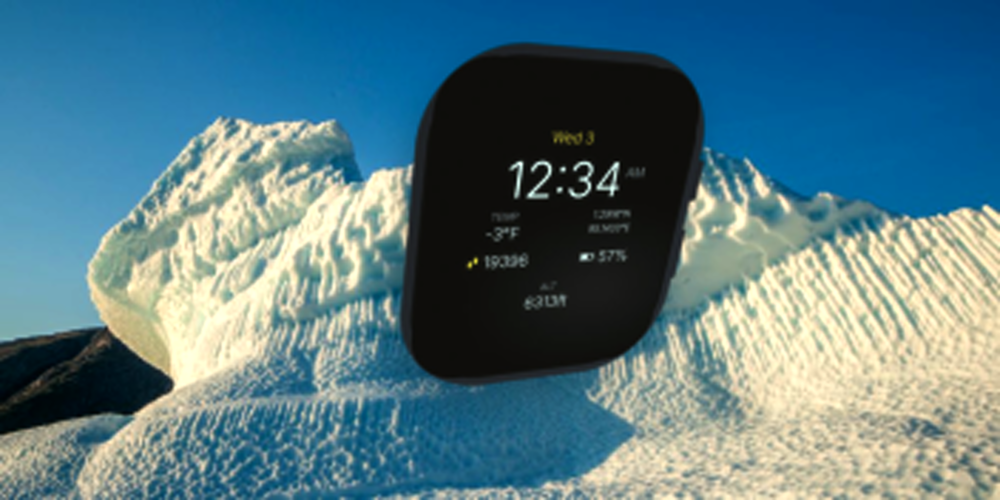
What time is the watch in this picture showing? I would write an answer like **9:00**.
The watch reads **12:34**
